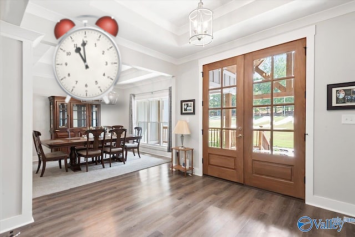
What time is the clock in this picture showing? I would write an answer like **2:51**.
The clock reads **10:59**
